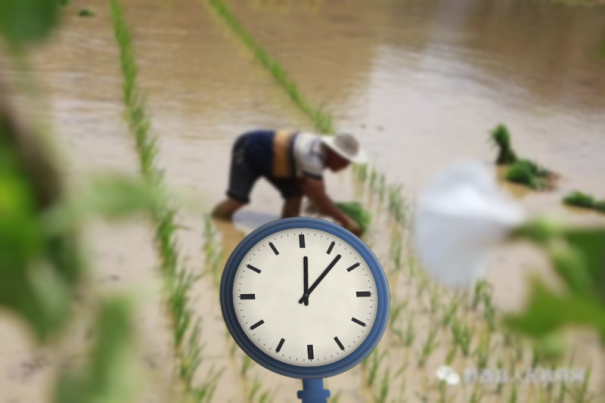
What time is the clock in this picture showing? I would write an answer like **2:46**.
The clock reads **12:07**
